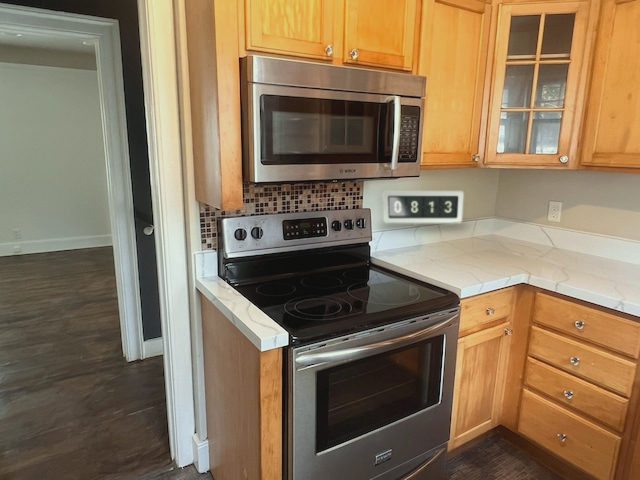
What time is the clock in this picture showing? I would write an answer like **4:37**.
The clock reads **8:13**
